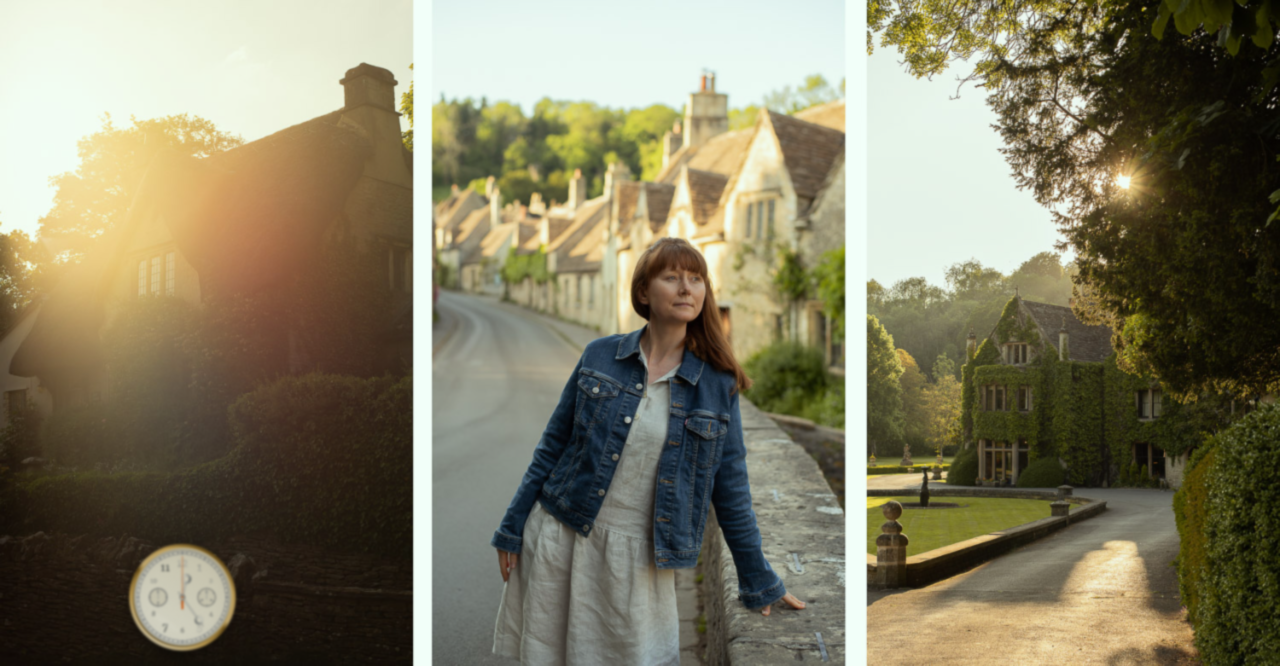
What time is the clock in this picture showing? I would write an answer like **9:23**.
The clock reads **12:24**
